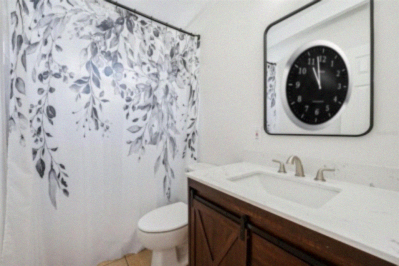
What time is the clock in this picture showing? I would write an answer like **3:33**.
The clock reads **10:58**
